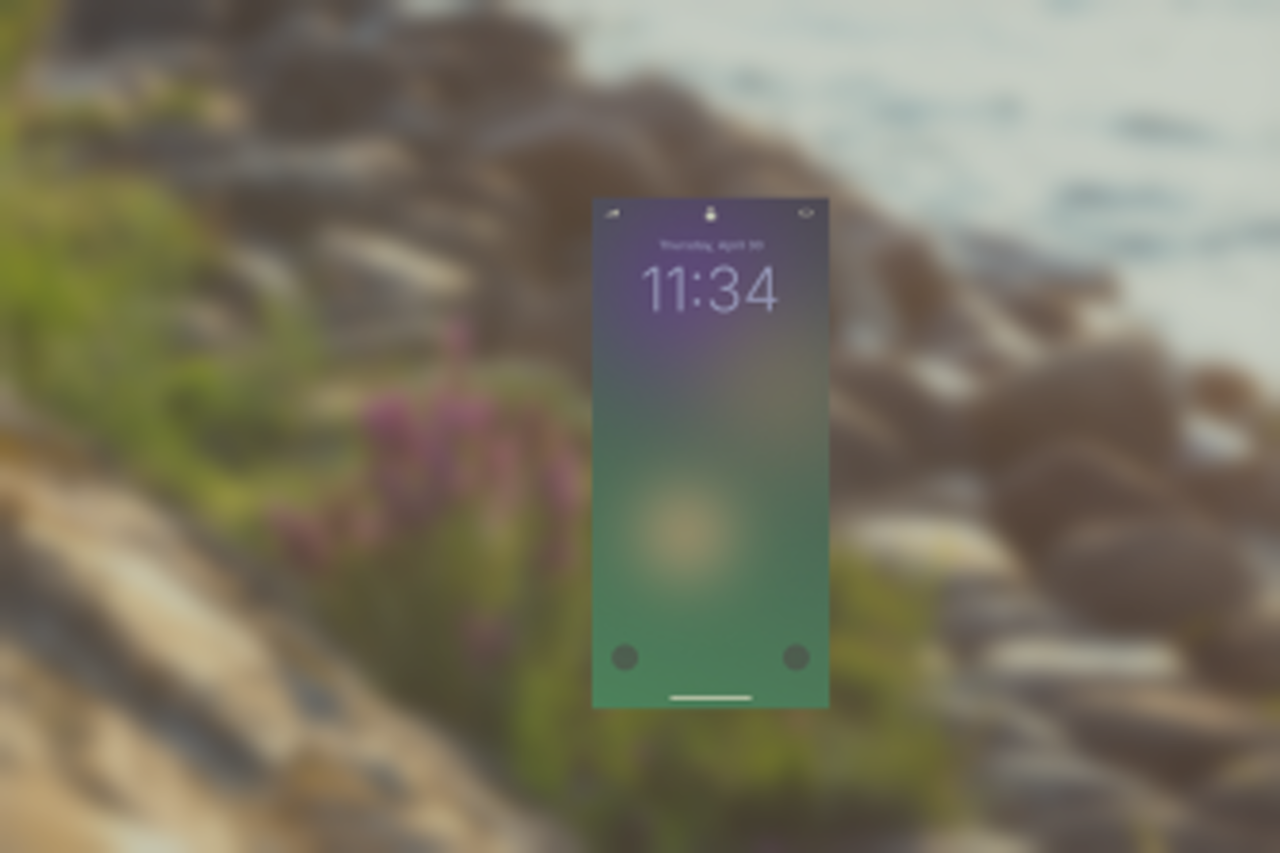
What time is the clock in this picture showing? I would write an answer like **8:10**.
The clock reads **11:34**
